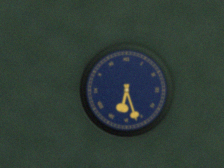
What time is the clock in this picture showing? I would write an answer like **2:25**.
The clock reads **6:27**
